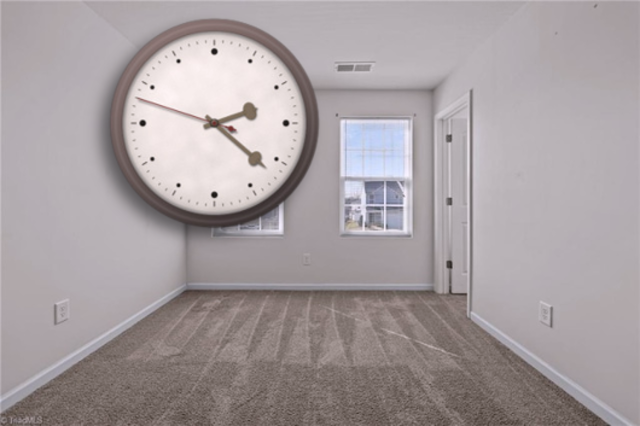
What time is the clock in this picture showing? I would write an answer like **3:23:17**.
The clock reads **2:21:48**
